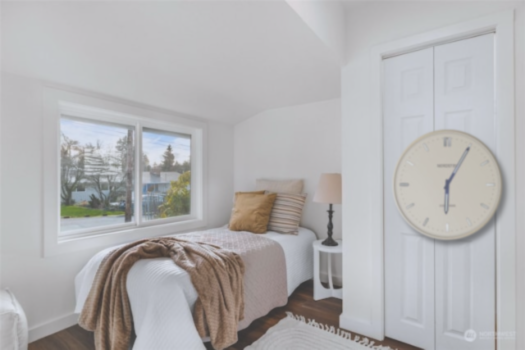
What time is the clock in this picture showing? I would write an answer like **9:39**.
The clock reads **6:05**
